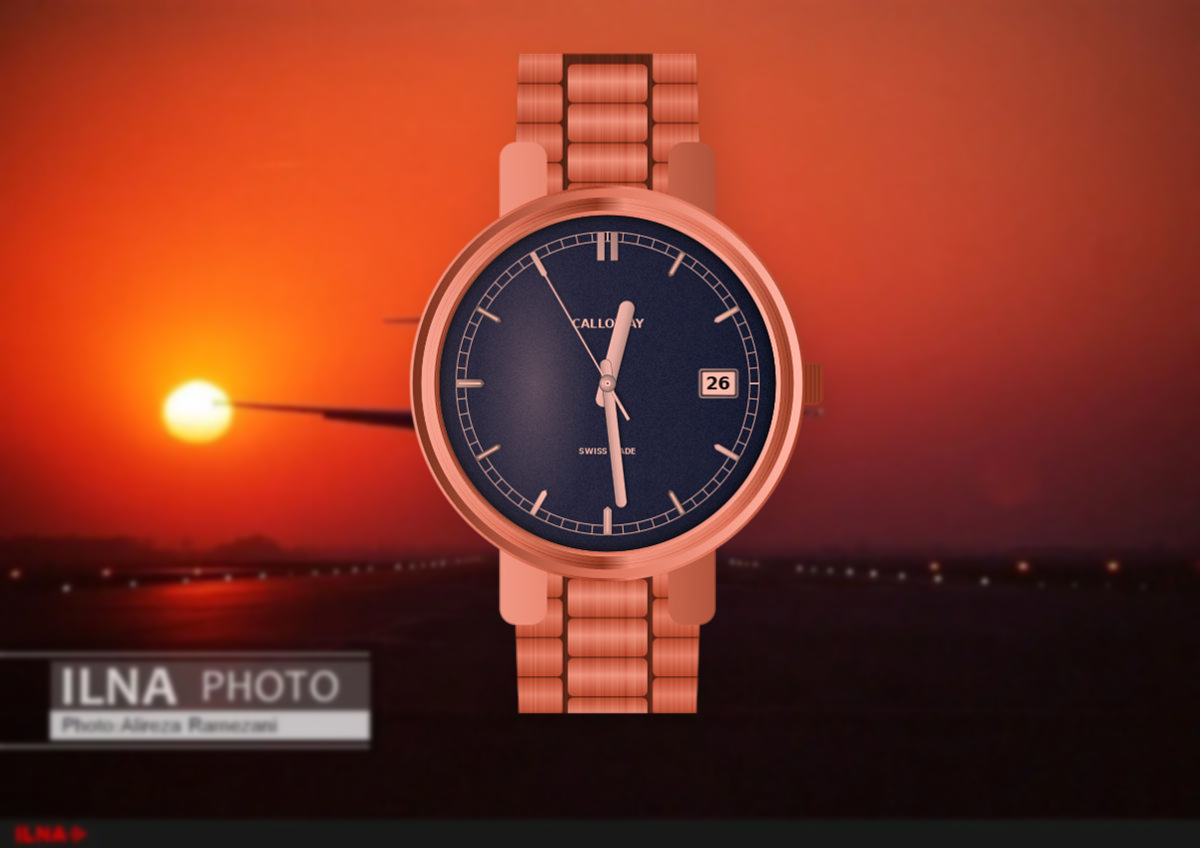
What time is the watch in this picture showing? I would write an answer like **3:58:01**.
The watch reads **12:28:55**
